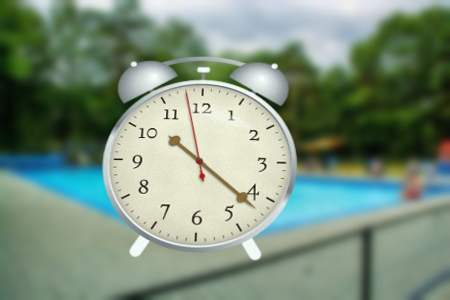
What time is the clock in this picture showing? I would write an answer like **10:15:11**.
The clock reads **10:21:58**
